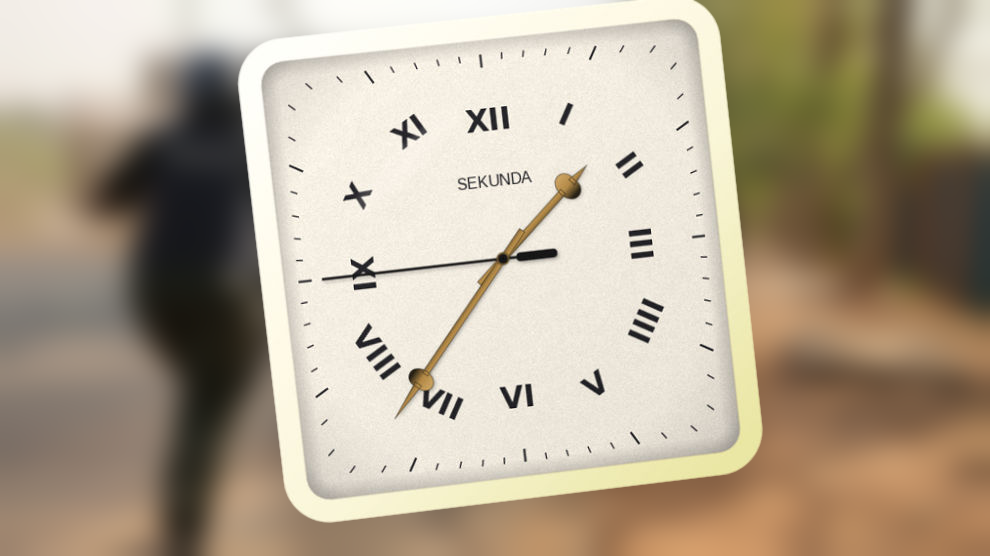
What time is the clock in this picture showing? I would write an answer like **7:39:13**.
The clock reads **1:36:45**
